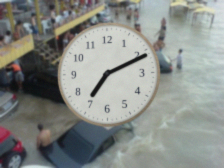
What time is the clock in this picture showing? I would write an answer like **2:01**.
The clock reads **7:11**
